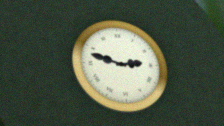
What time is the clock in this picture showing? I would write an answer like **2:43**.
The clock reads **2:48**
